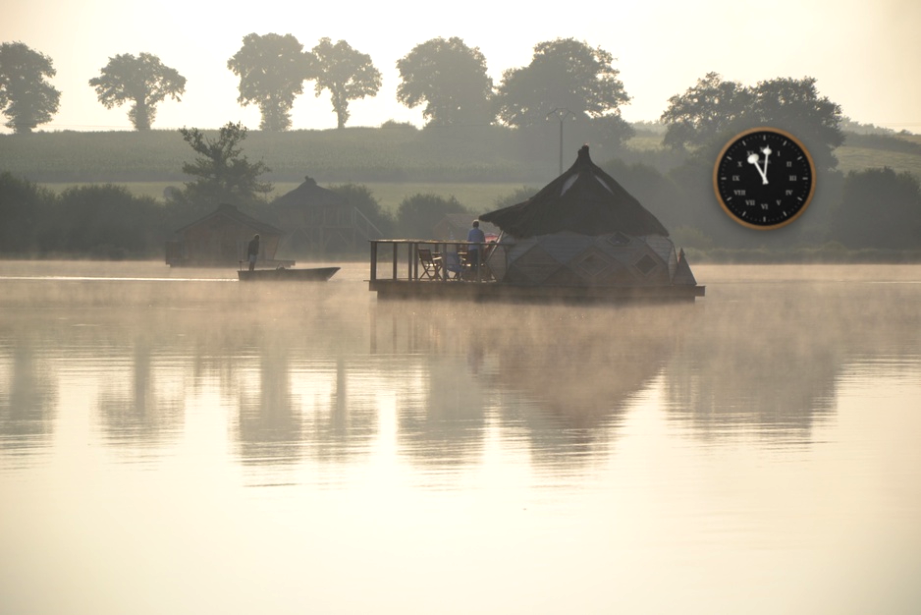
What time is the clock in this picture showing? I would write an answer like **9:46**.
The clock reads **11:01**
